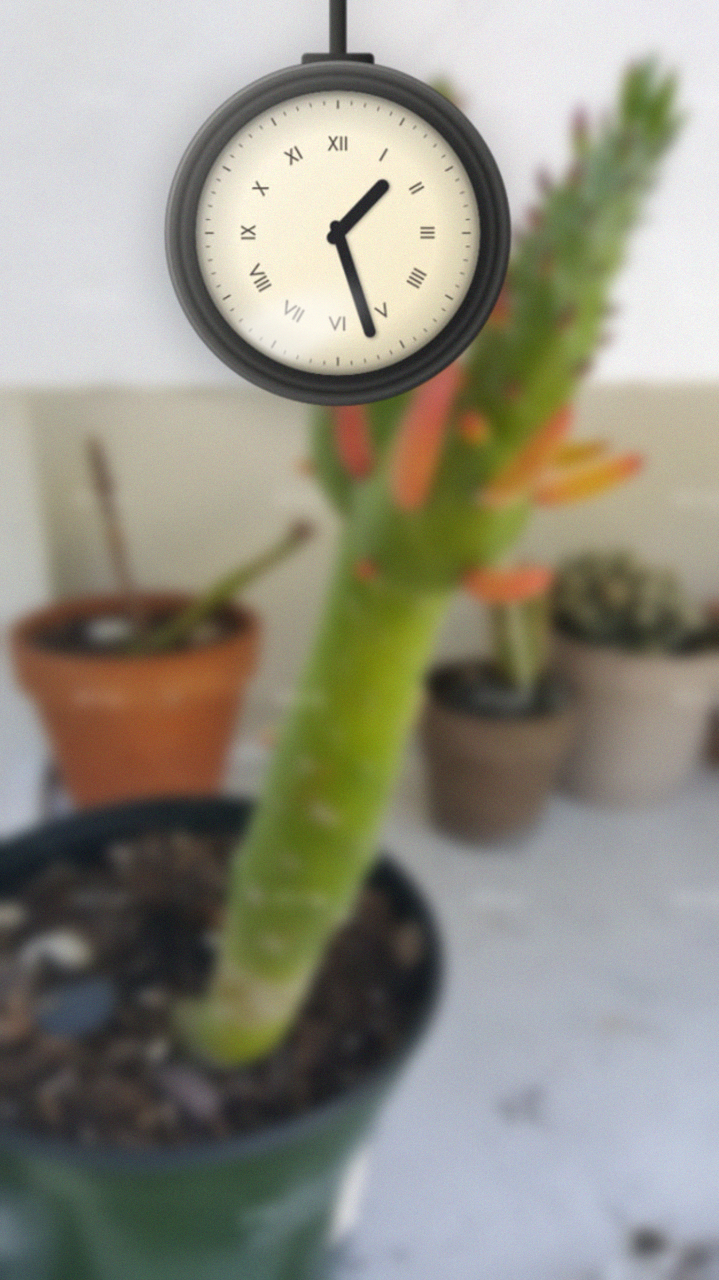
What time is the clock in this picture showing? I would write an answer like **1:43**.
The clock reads **1:27**
